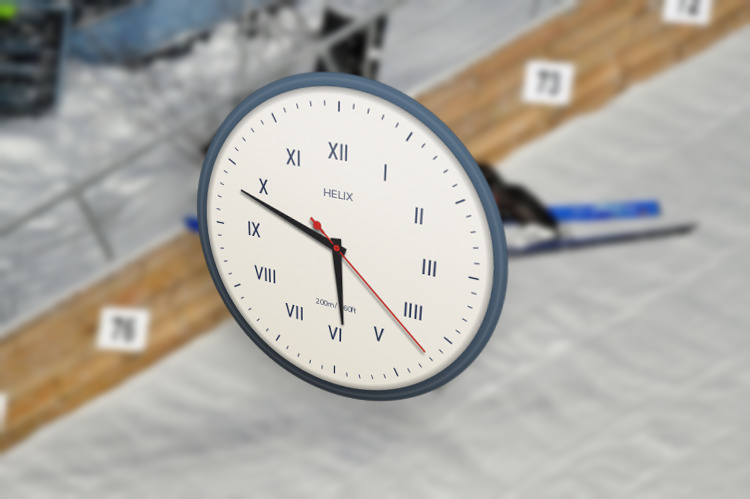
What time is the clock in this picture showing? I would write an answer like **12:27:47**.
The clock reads **5:48:22**
